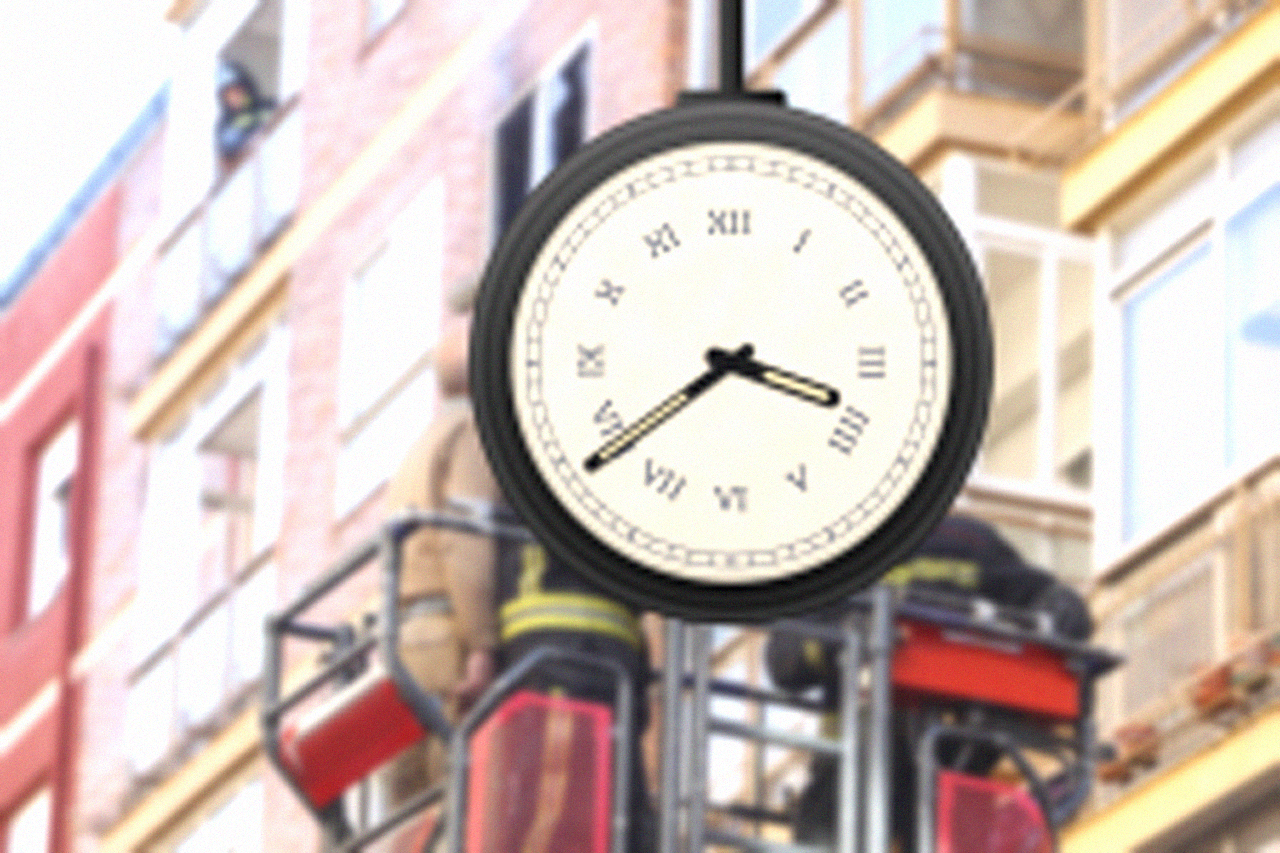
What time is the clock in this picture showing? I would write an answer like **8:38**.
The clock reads **3:39**
